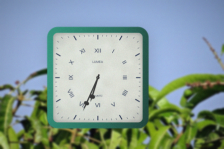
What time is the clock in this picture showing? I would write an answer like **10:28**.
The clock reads **6:34**
